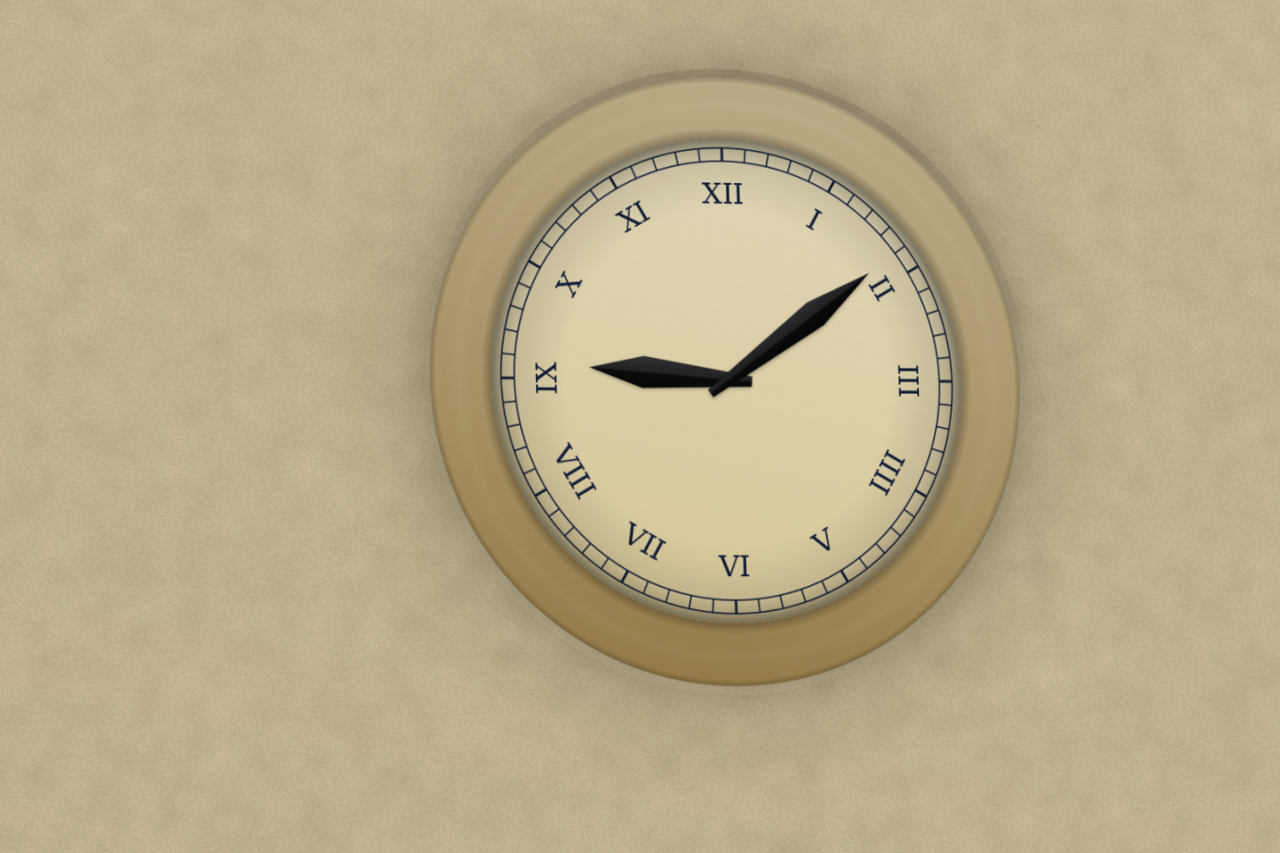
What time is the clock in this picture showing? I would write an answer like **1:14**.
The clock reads **9:09**
